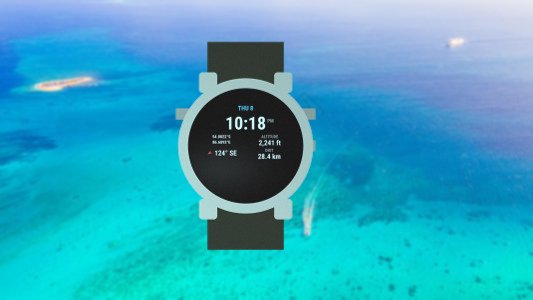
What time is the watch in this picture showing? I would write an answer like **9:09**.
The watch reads **10:18**
